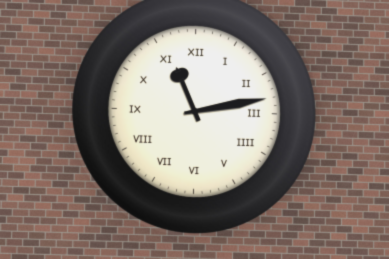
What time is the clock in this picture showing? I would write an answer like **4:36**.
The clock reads **11:13**
